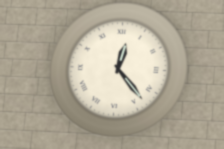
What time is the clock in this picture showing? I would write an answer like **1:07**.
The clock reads **12:23**
